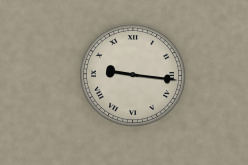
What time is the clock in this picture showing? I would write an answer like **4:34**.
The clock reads **9:16**
